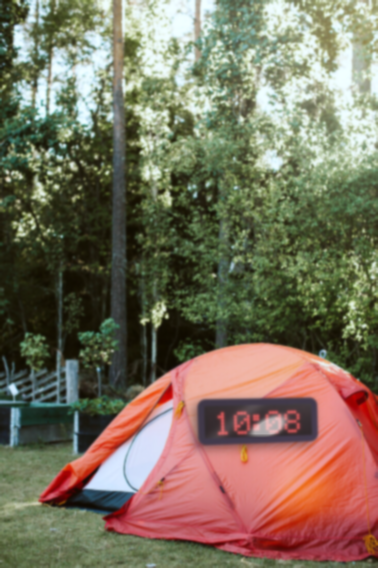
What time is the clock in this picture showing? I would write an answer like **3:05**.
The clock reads **10:08**
